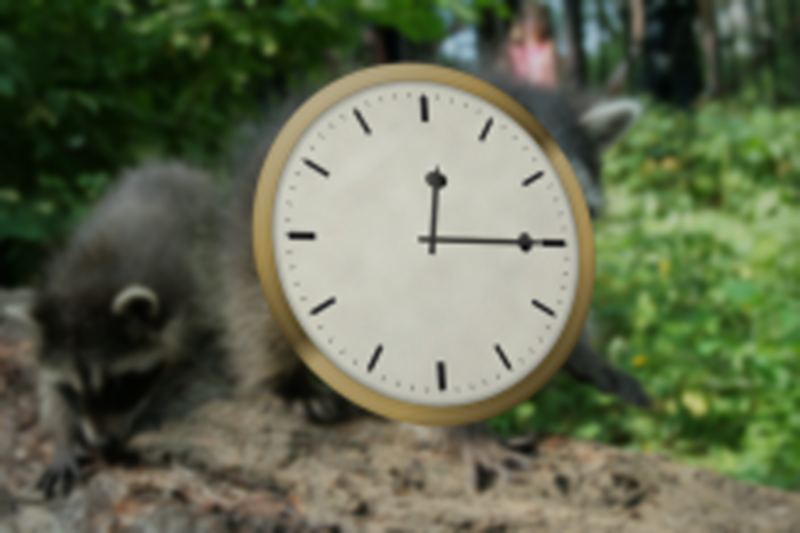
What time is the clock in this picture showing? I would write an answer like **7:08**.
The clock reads **12:15**
